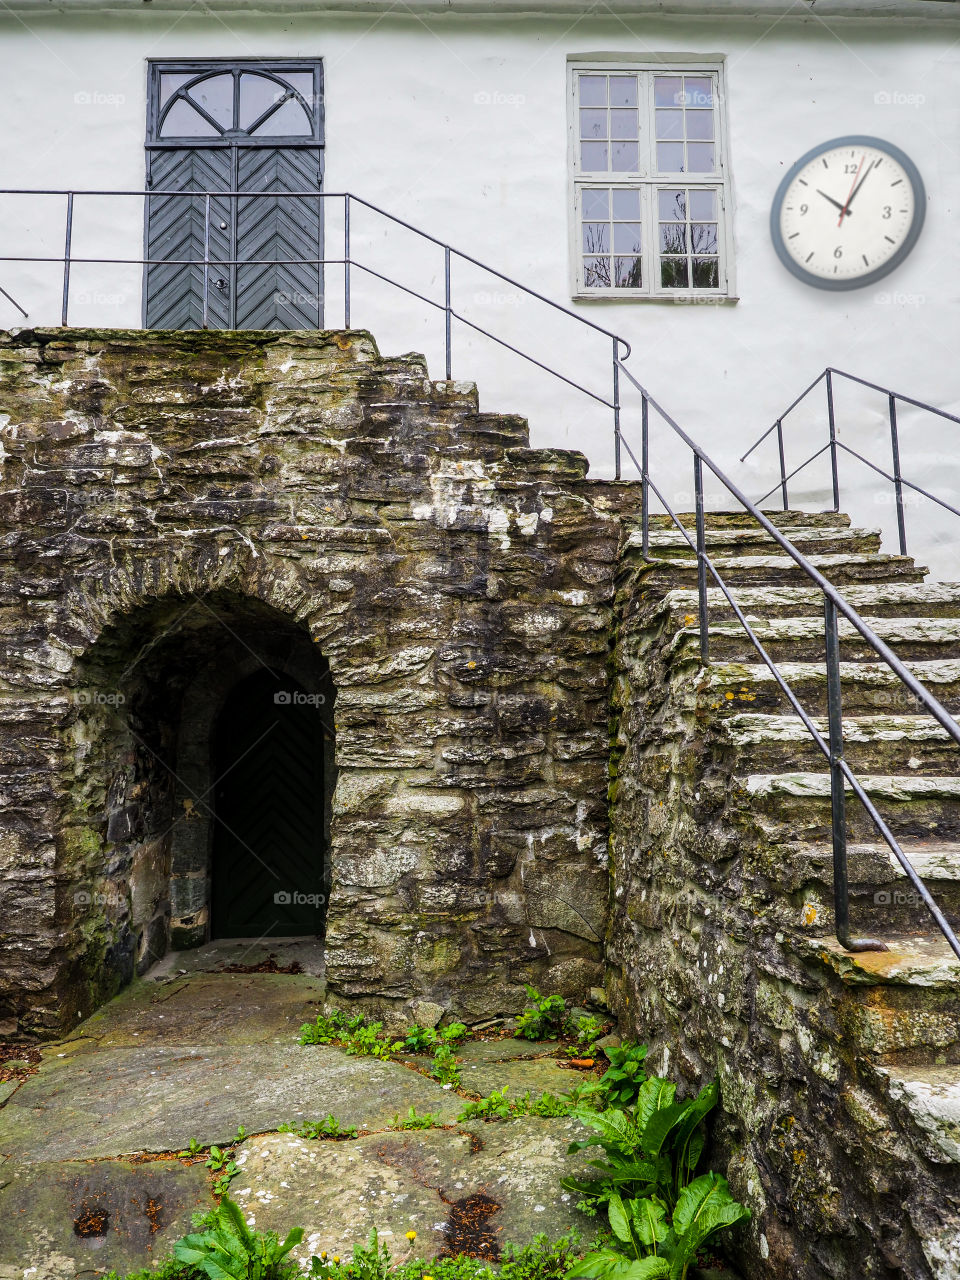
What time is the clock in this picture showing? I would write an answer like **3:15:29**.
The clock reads **10:04:02**
